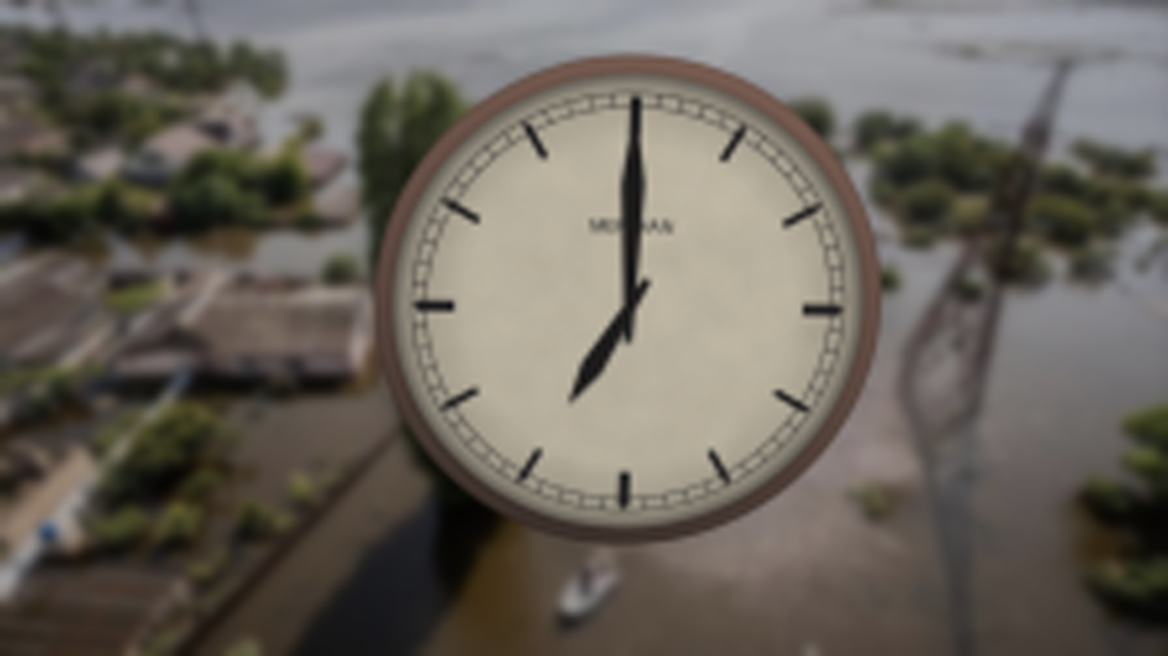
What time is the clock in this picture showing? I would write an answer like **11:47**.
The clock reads **7:00**
